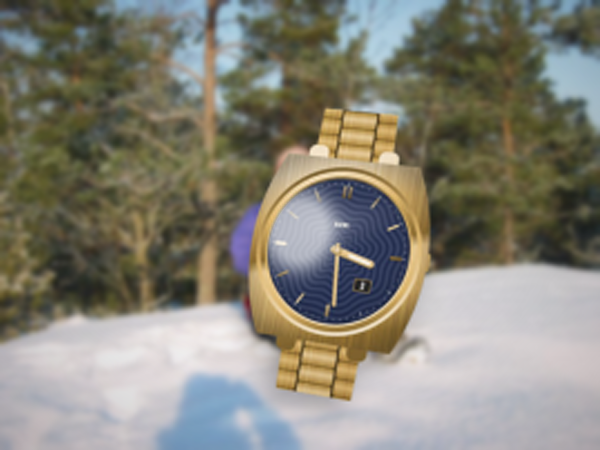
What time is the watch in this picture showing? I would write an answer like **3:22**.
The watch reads **3:29**
